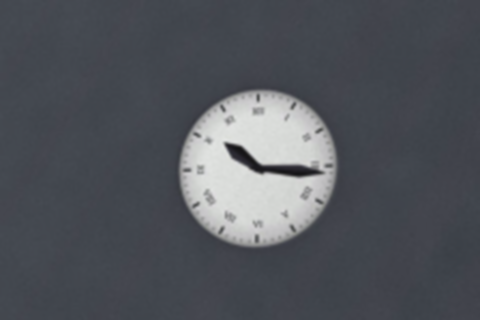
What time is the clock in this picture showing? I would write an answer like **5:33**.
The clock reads **10:16**
